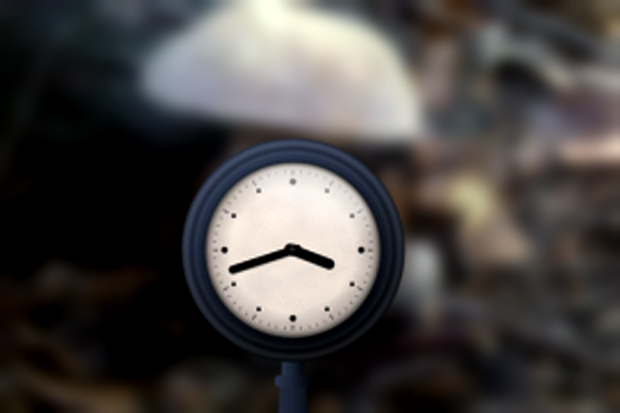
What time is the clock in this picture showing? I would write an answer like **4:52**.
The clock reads **3:42**
